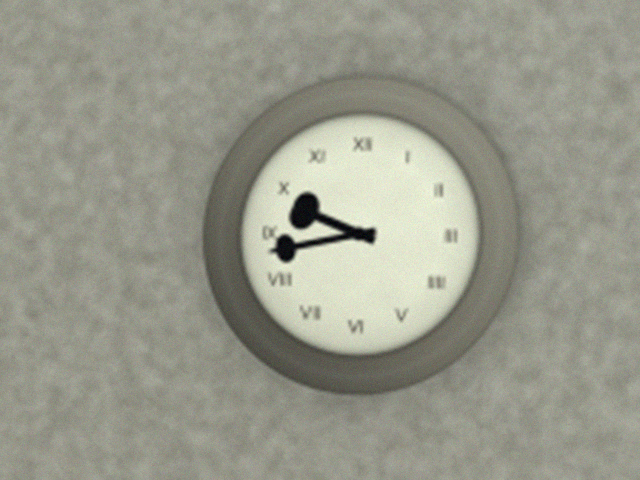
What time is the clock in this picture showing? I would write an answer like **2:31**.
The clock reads **9:43**
